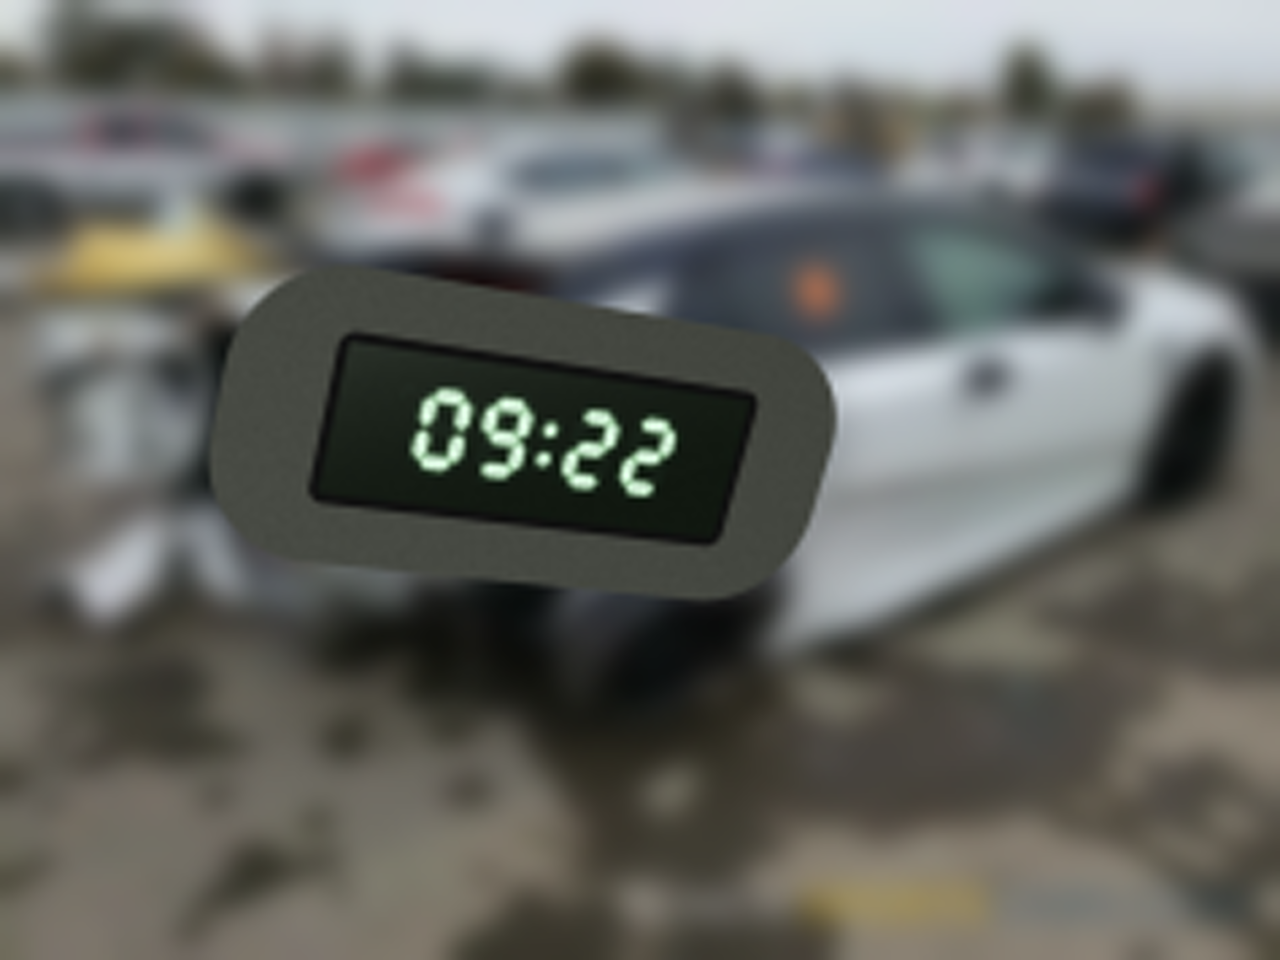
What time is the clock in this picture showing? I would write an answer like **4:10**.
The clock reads **9:22**
